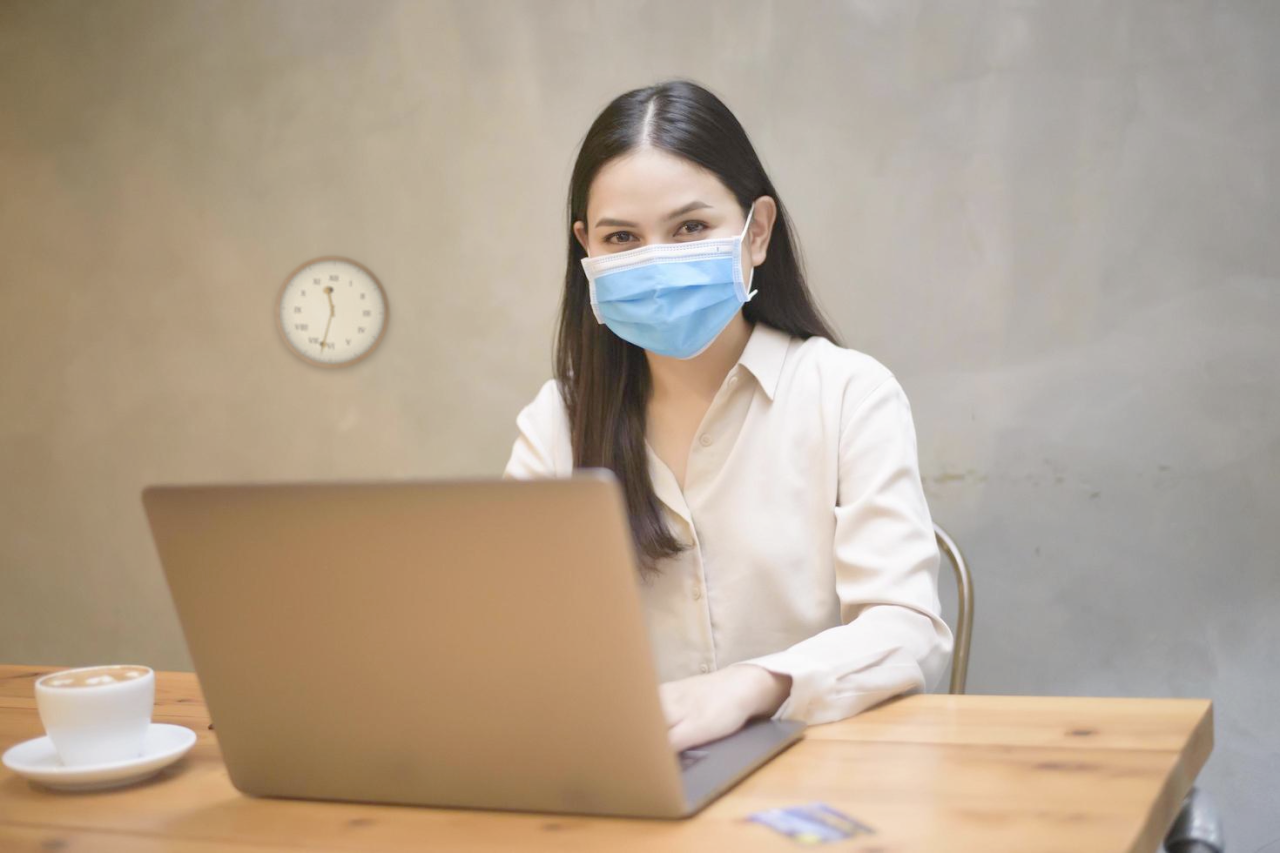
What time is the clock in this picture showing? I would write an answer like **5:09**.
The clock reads **11:32**
